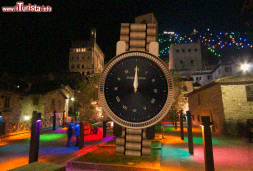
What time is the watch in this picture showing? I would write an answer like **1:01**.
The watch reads **12:00**
